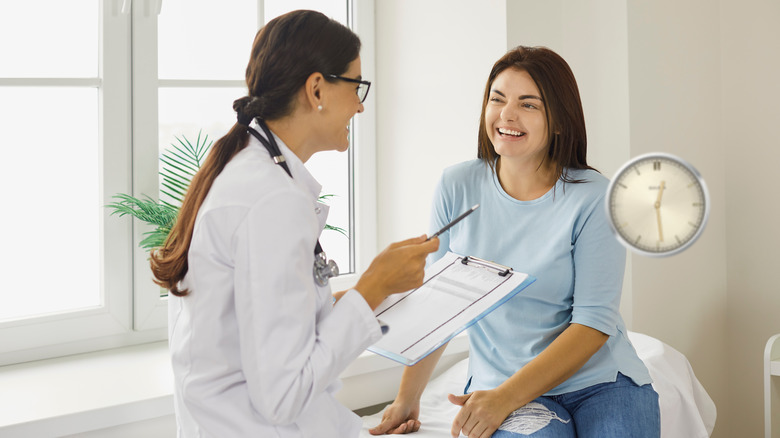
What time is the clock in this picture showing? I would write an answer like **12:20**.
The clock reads **12:29**
